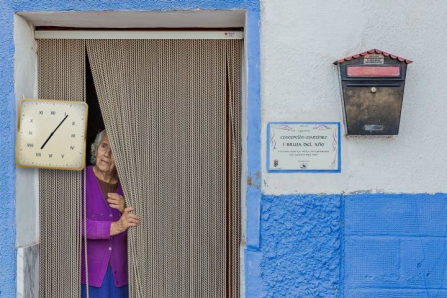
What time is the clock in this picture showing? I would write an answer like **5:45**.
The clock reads **7:06**
